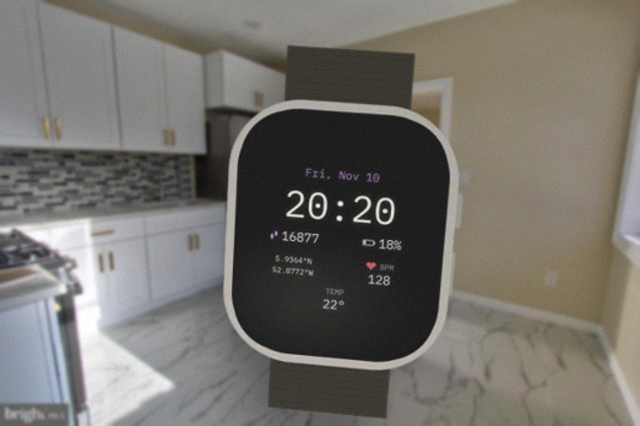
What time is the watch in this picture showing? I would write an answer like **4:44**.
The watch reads **20:20**
